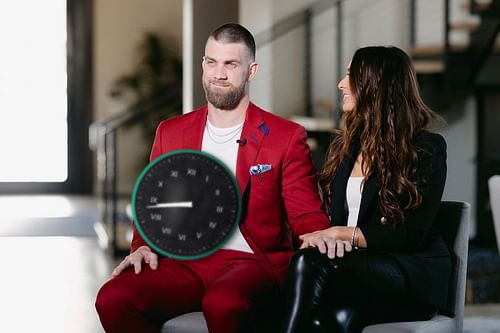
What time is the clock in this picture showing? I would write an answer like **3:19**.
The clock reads **8:43**
